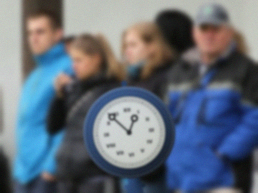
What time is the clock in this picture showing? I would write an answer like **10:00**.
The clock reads **12:53**
